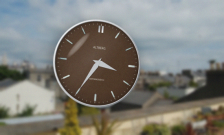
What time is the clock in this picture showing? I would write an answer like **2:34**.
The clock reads **3:35**
